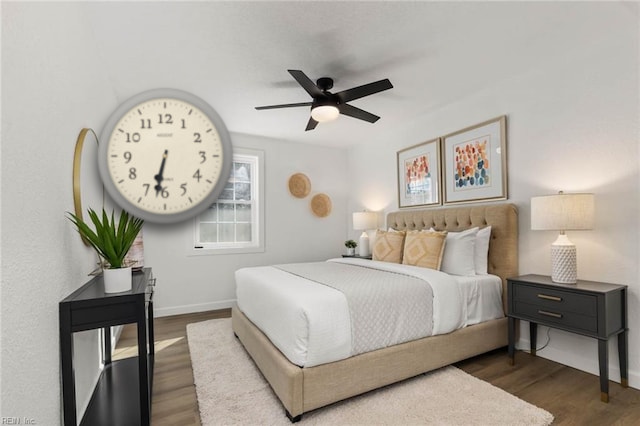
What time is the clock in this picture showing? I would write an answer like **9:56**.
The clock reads **6:32**
